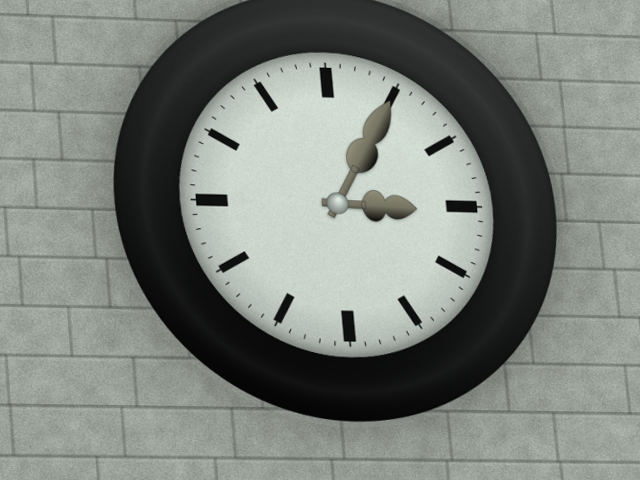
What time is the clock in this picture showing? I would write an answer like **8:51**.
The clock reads **3:05**
